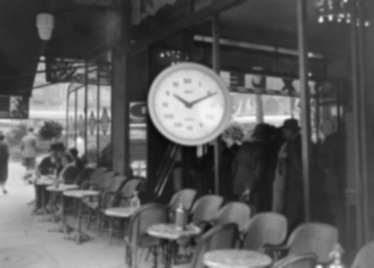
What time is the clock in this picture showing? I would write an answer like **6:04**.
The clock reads **10:11**
